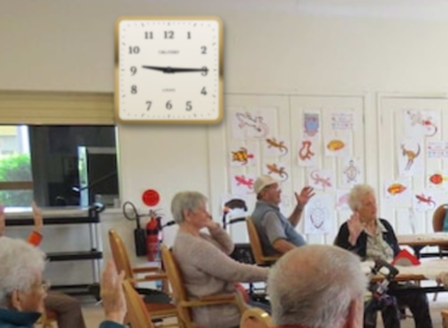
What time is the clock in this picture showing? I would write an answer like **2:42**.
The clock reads **9:15**
